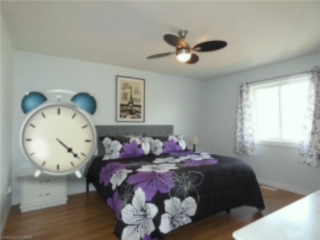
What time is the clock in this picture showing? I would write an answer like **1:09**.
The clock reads **4:22**
